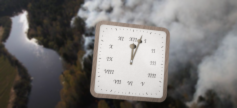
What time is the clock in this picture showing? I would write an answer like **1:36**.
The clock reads **12:03**
